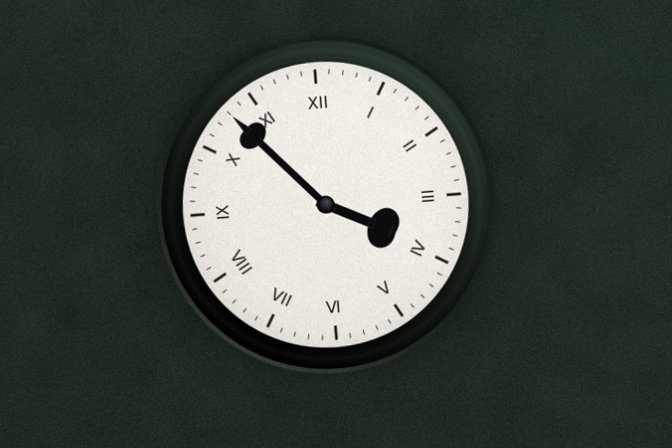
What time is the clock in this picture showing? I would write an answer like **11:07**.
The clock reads **3:53**
